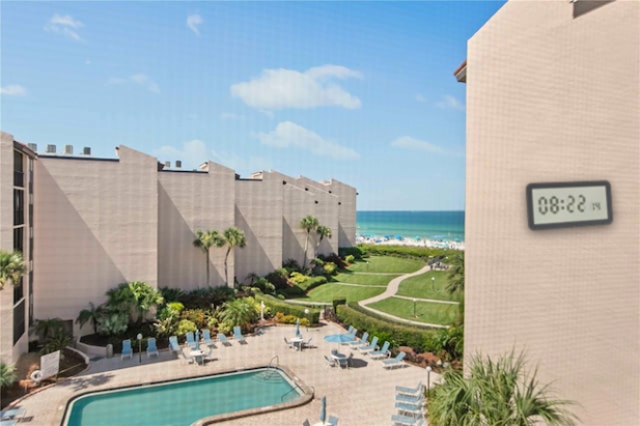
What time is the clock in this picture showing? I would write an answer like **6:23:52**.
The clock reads **8:22:14**
